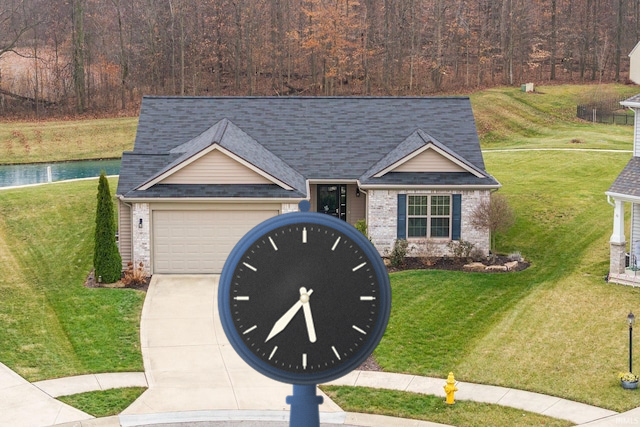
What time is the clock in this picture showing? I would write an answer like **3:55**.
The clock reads **5:37**
